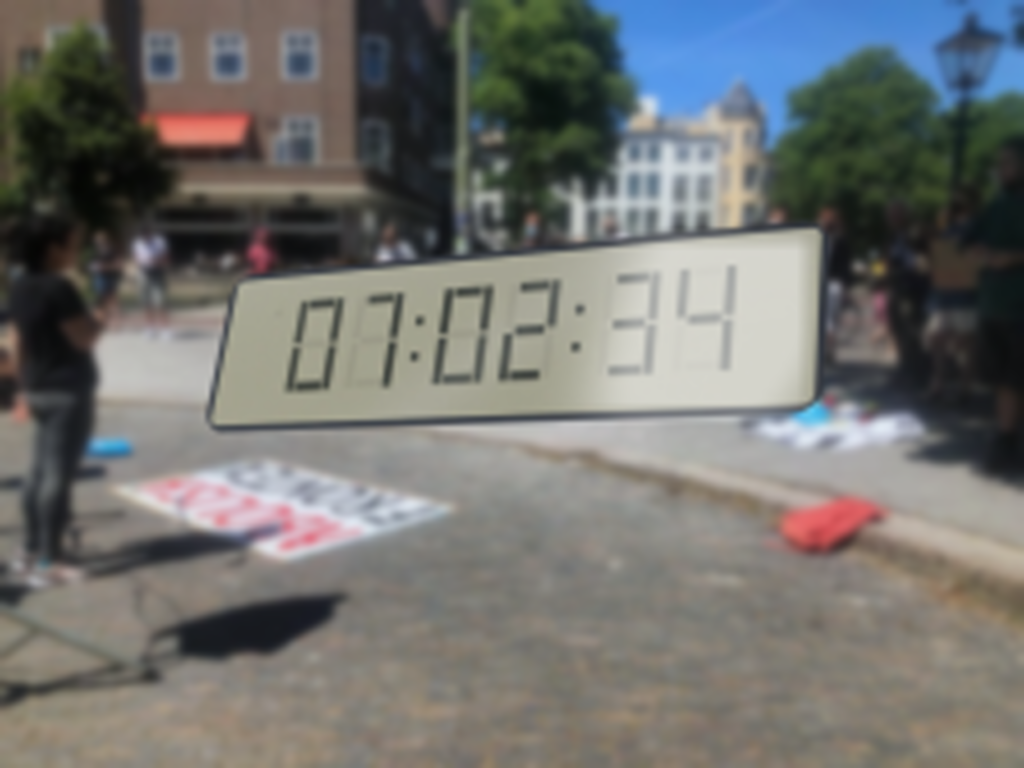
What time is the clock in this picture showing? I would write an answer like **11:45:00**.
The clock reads **7:02:34**
